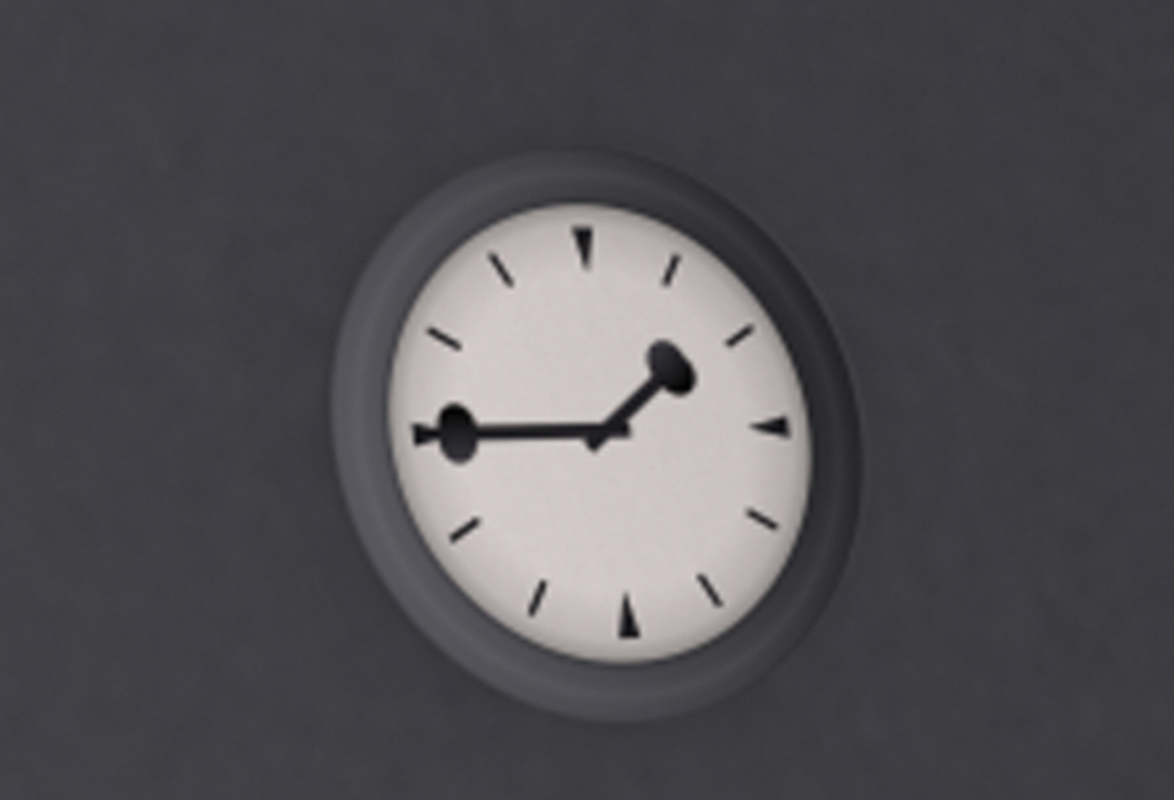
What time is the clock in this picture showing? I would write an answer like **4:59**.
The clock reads **1:45**
